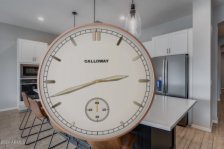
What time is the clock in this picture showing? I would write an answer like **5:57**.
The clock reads **2:42**
